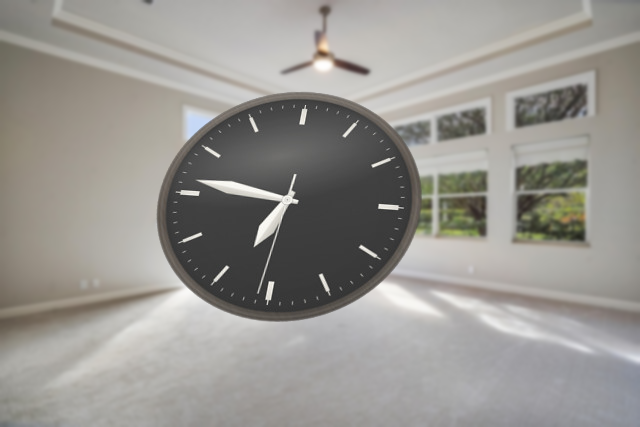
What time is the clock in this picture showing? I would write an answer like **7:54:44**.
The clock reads **6:46:31**
